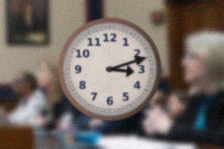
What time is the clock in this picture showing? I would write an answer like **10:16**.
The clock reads **3:12**
